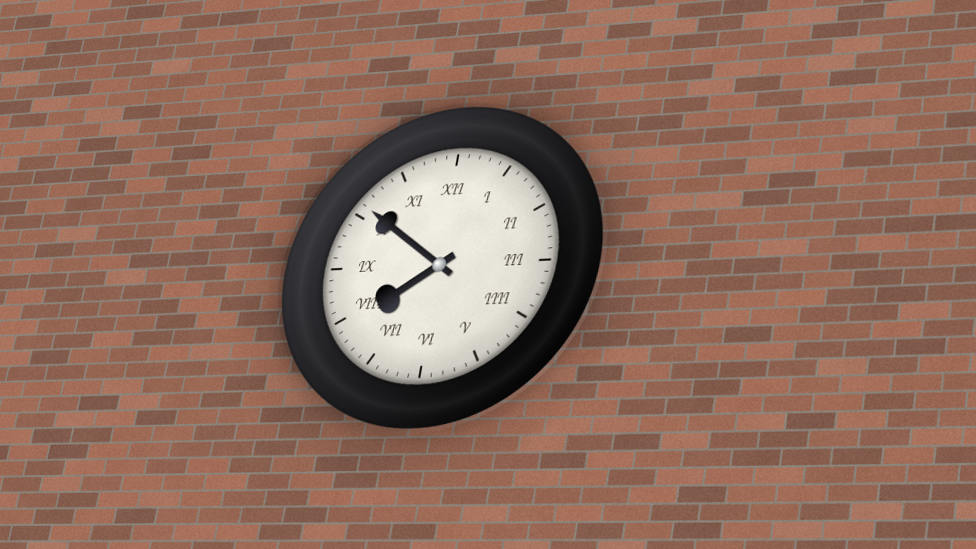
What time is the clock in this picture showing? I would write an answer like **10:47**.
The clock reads **7:51**
